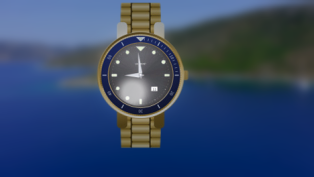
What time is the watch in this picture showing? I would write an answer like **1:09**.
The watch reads **8:59**
